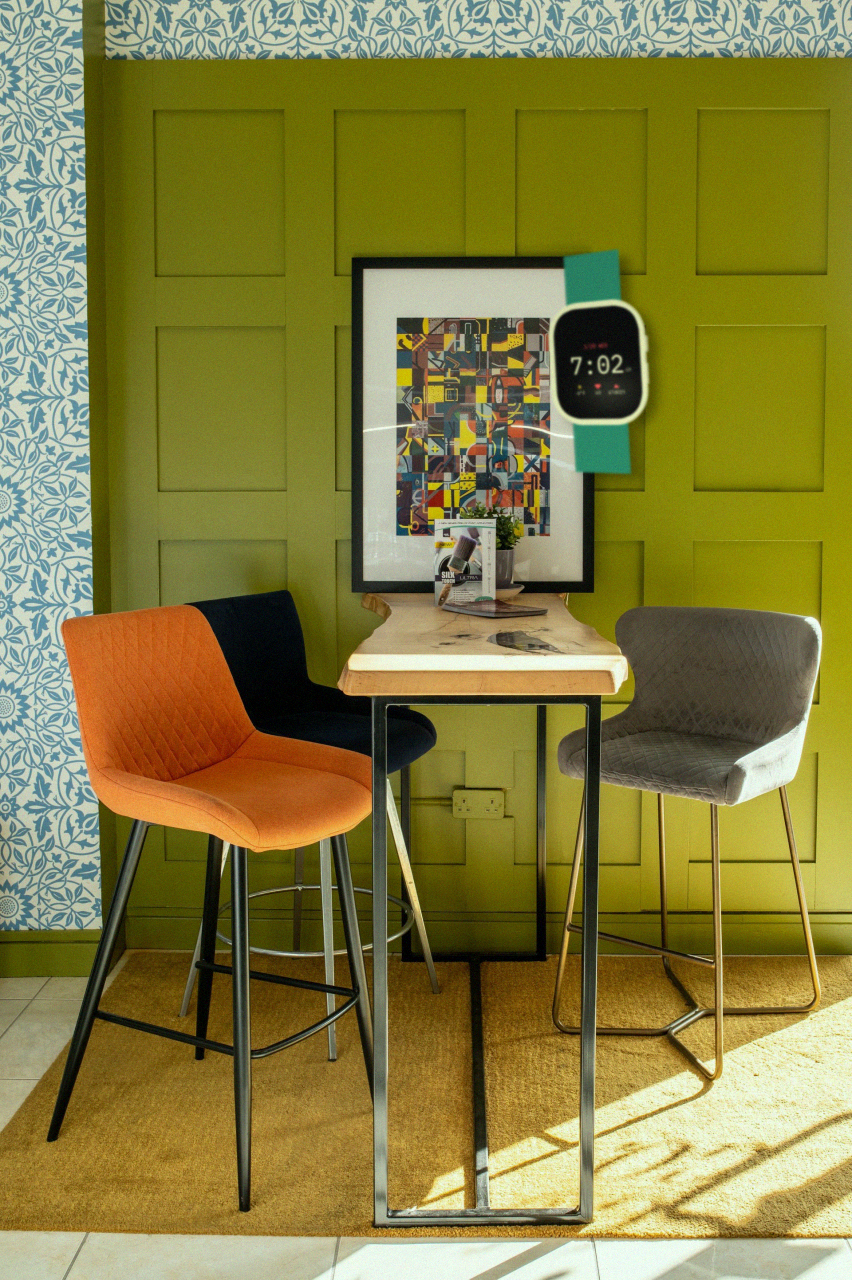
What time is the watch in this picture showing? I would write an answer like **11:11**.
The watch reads **7:02**
